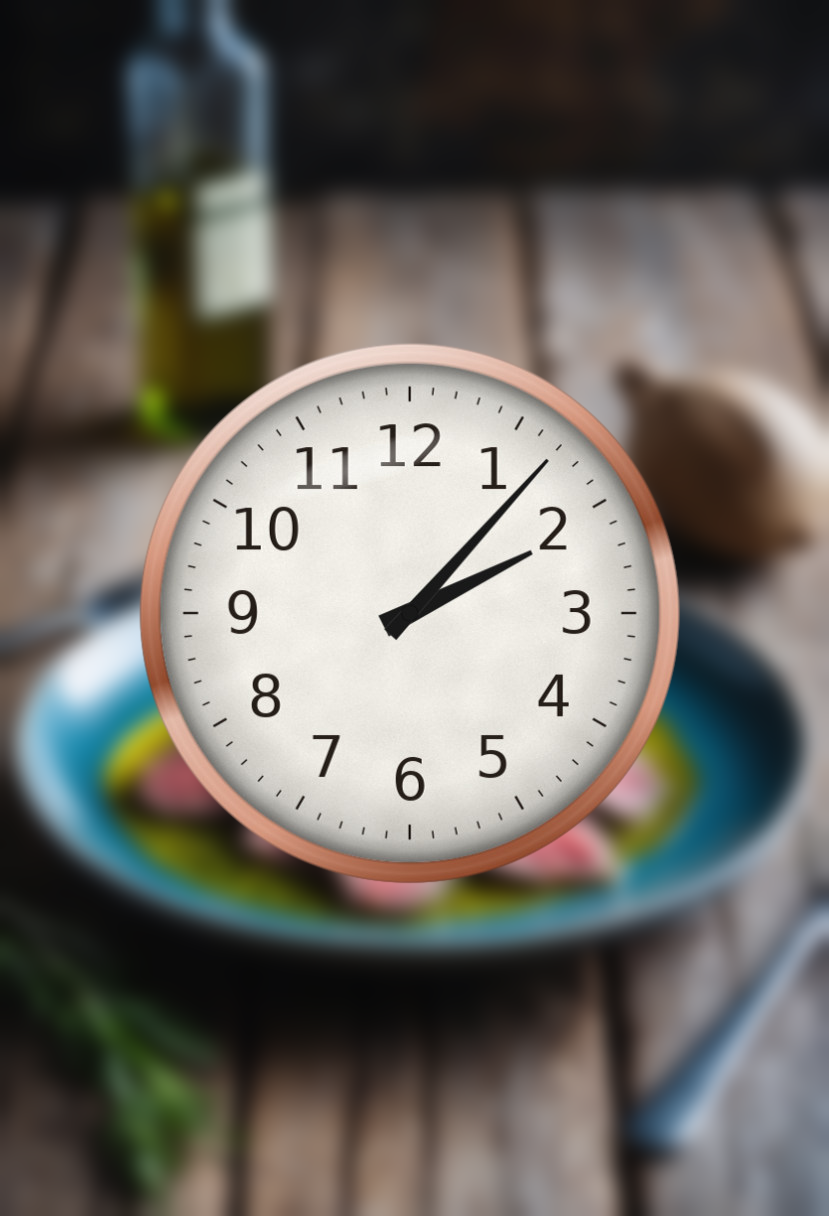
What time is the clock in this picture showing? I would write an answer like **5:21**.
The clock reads **2:07**
